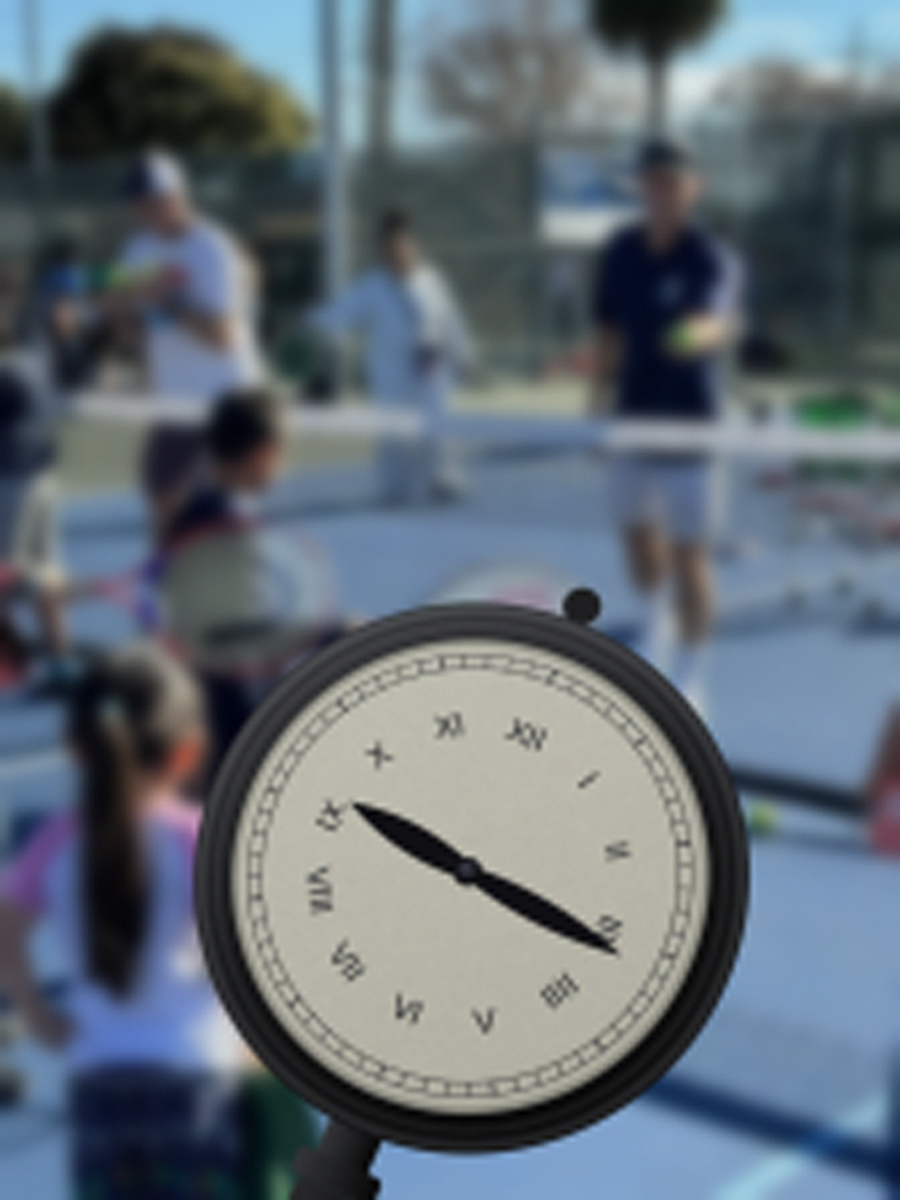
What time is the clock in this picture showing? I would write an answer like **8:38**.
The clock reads **9:16**
